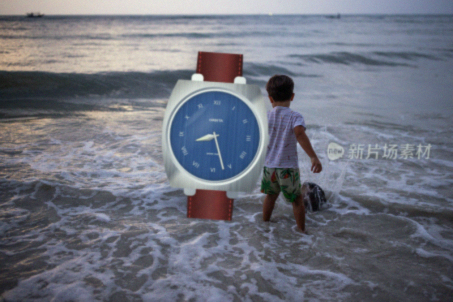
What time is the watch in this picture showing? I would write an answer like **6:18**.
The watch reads **8:27**
